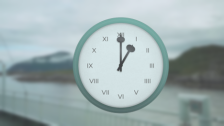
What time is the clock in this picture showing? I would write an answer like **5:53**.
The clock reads **1:00**
